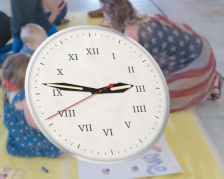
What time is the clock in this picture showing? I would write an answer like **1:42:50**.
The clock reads **2:46:41**
